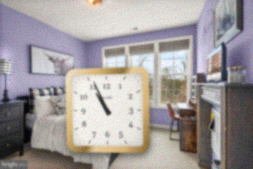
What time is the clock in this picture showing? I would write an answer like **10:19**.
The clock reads **10:56**
